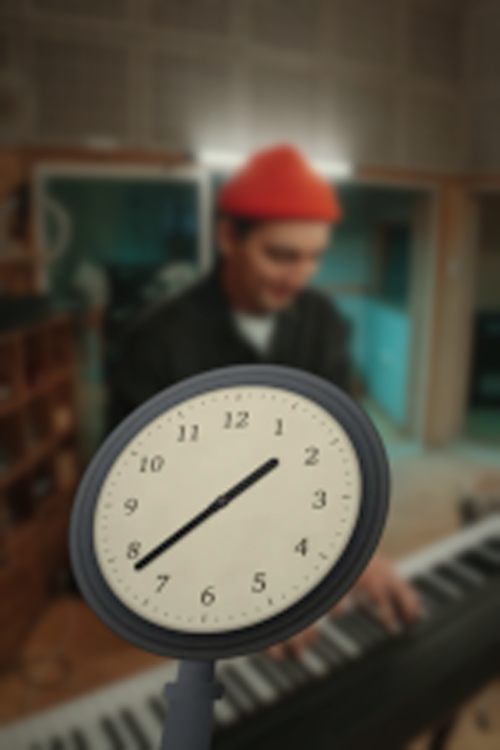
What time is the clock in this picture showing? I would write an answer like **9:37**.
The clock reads **1:38**
